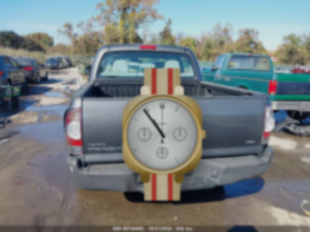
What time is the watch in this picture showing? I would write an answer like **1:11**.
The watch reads **10:54**
